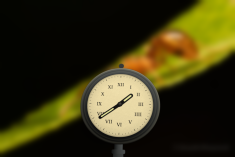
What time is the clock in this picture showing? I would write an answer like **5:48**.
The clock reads **1:39**
